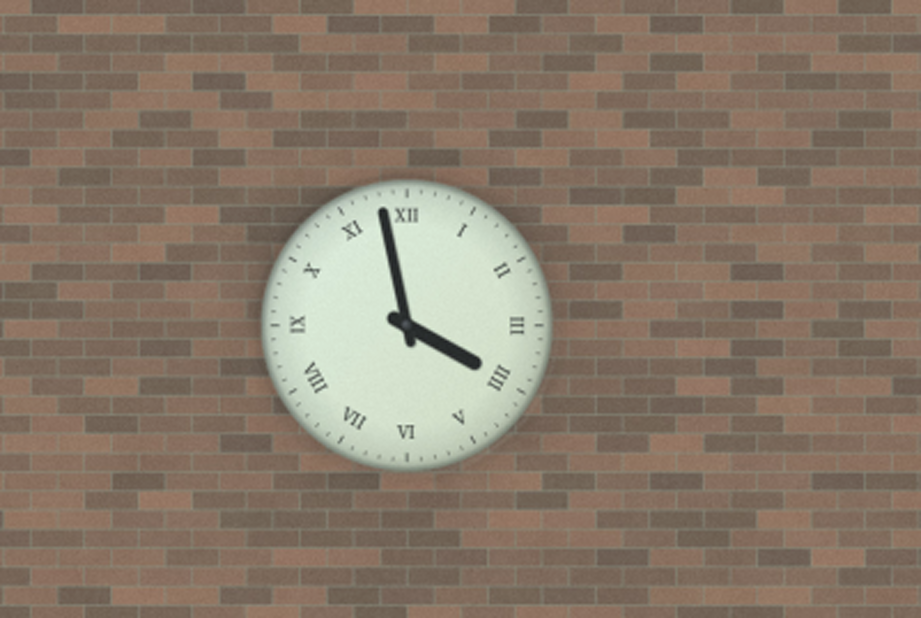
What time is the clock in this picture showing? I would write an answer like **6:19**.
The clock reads **3:58**
